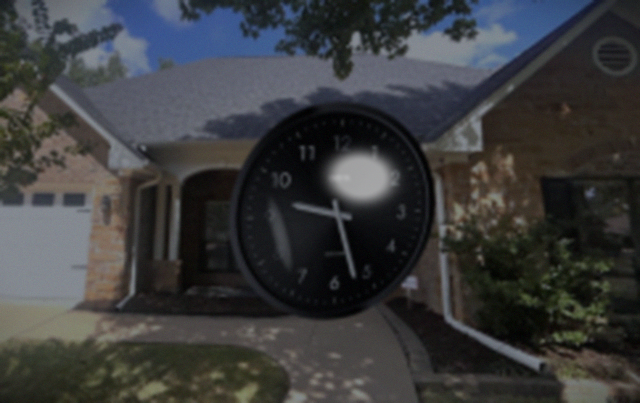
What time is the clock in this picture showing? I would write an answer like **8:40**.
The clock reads **9:27**
